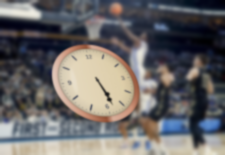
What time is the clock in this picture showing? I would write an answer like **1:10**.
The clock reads **5:28**
